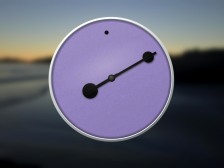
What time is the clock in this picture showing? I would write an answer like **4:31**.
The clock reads **8:11**
